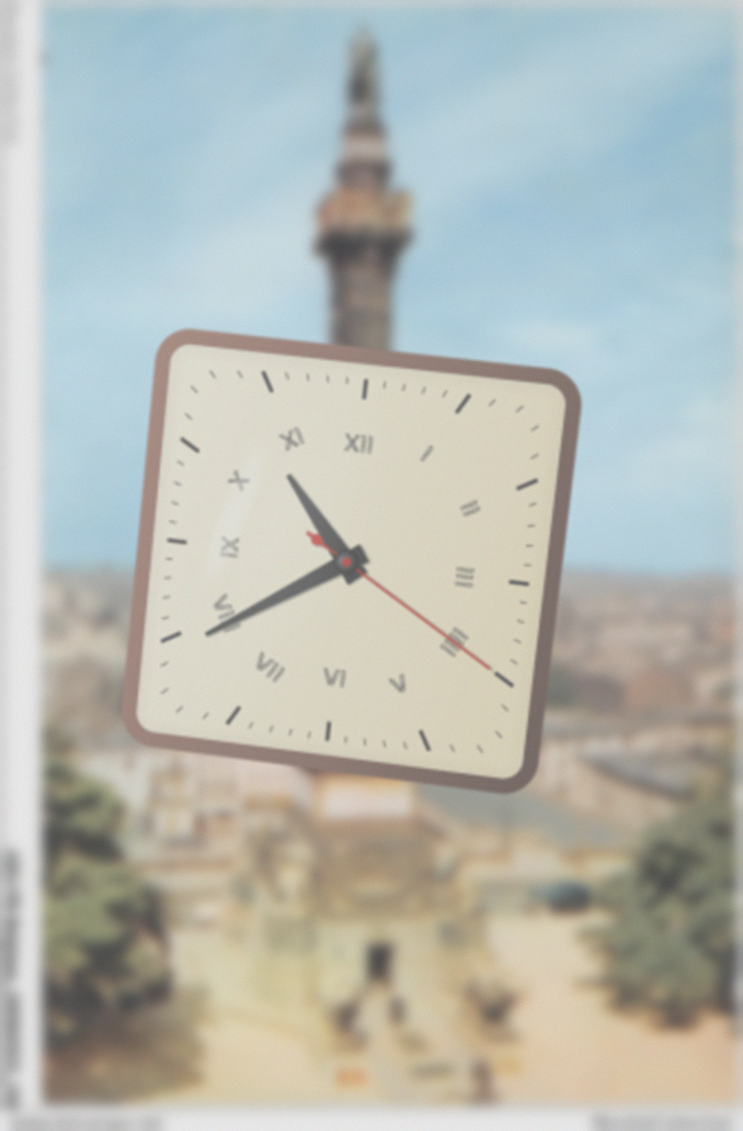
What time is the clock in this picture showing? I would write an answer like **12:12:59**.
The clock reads **10:39:20**
